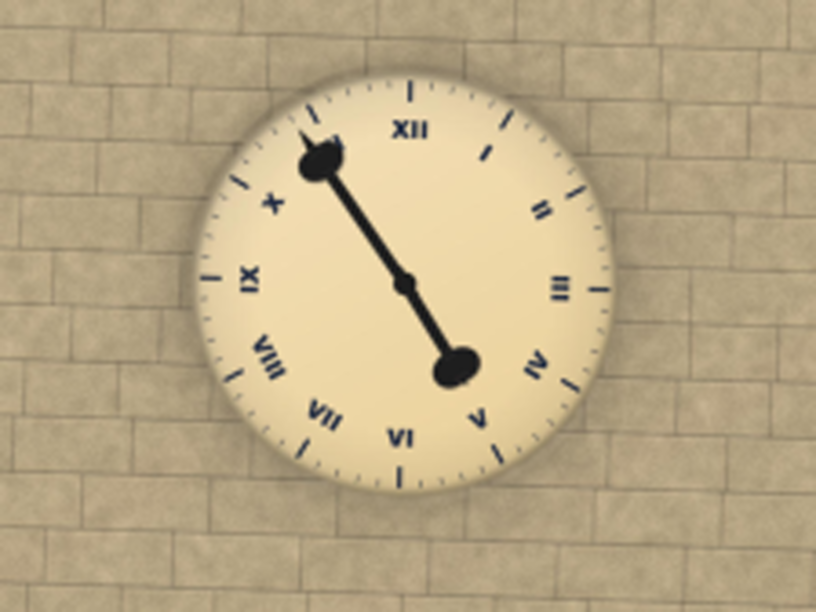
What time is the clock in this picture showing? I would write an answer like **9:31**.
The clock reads **4:54**
